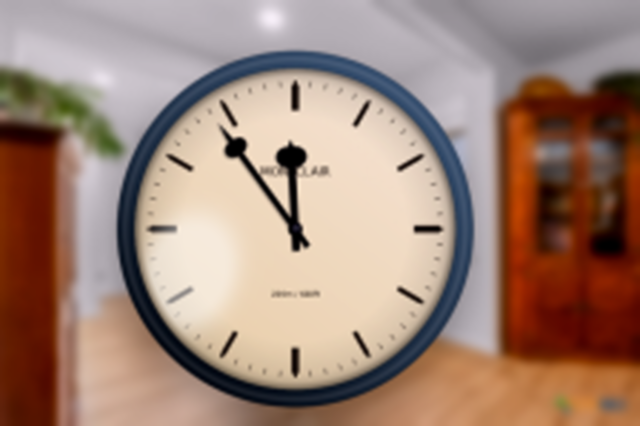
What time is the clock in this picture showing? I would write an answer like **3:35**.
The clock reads **11:54**
